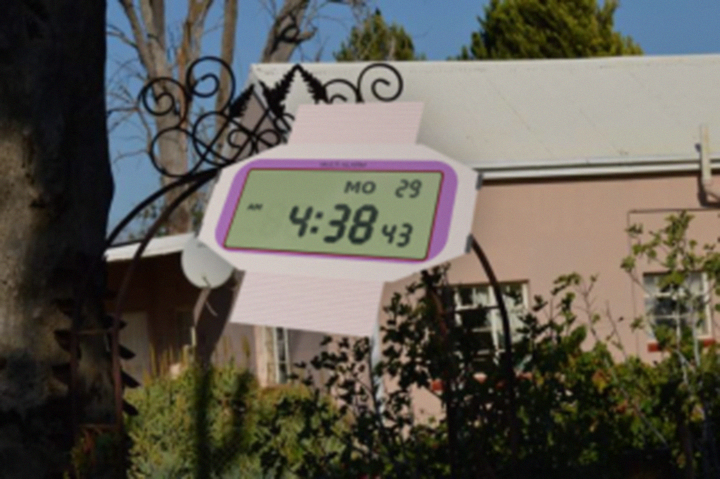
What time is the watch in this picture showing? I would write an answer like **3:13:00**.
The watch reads **4:38:43**
